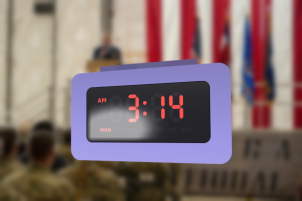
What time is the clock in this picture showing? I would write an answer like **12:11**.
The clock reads **3:14**
